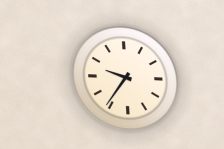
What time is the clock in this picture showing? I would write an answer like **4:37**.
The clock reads **9:36**
